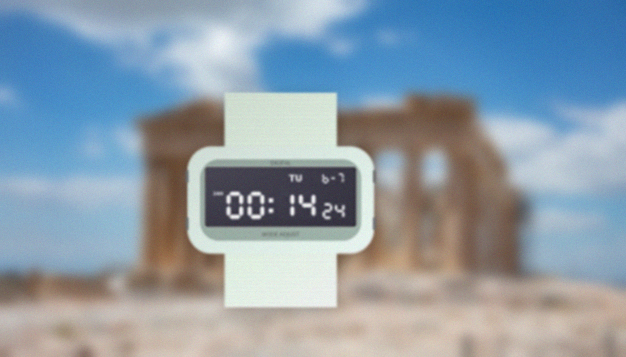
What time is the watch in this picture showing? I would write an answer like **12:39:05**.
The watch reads **0:14:24**
